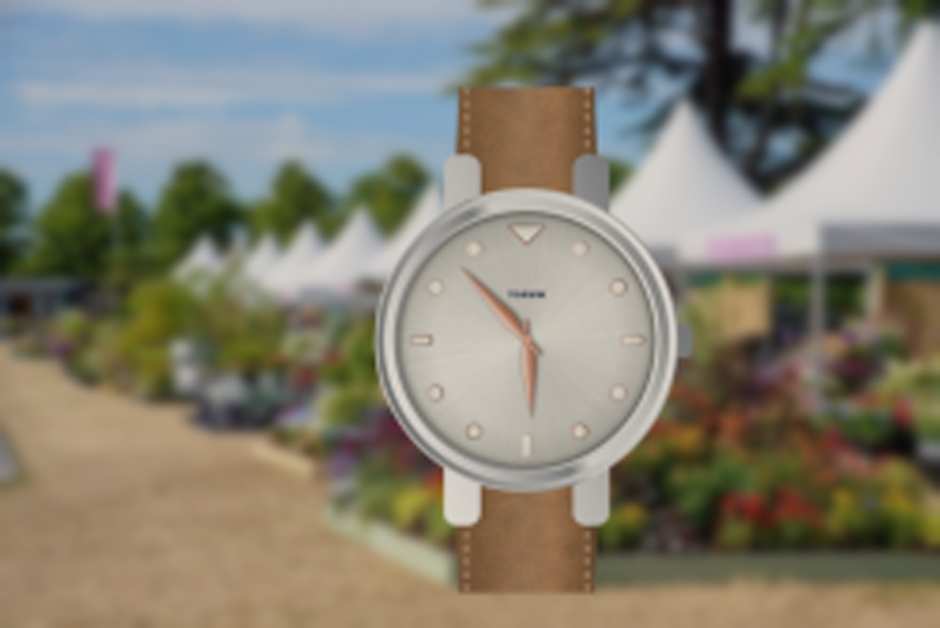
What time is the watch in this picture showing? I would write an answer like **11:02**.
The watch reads **5:53**
